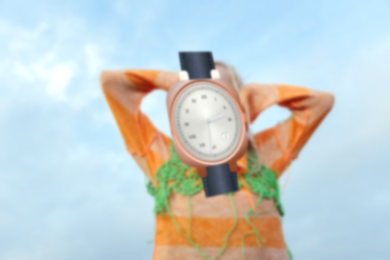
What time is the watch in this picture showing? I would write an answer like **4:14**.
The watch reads **2:31**
